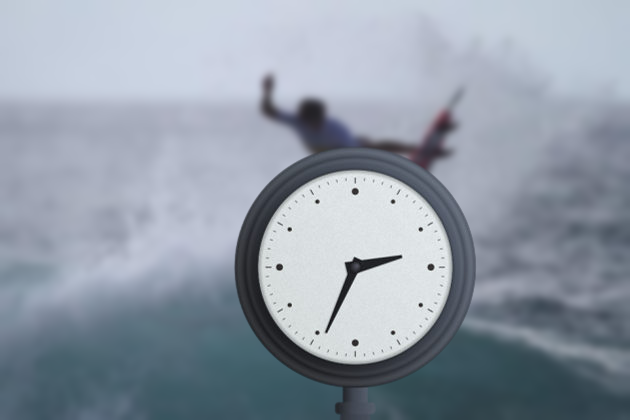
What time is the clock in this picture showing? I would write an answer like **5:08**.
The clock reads **2:34**
